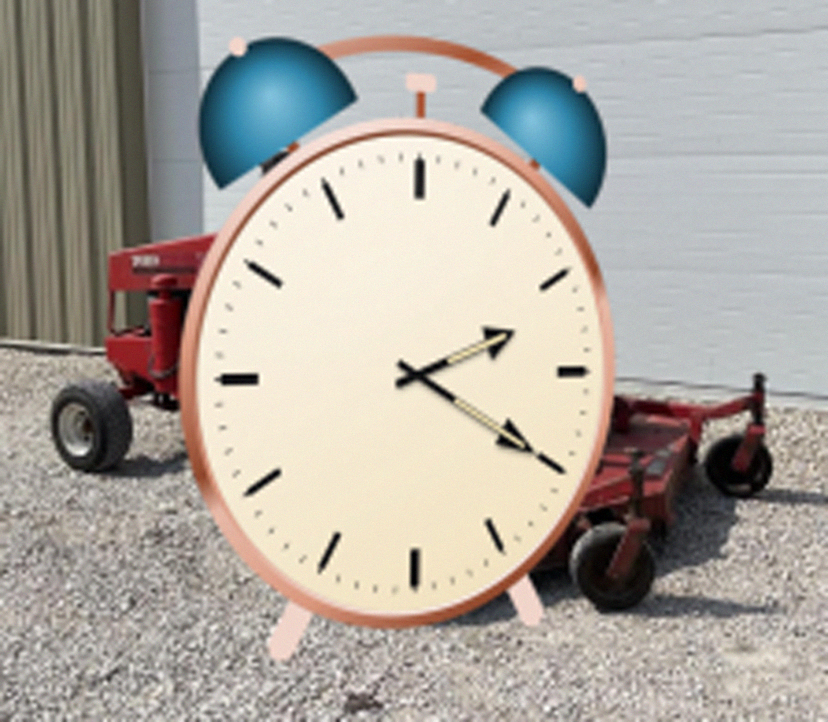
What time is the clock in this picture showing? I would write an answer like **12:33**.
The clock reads **2:20**
